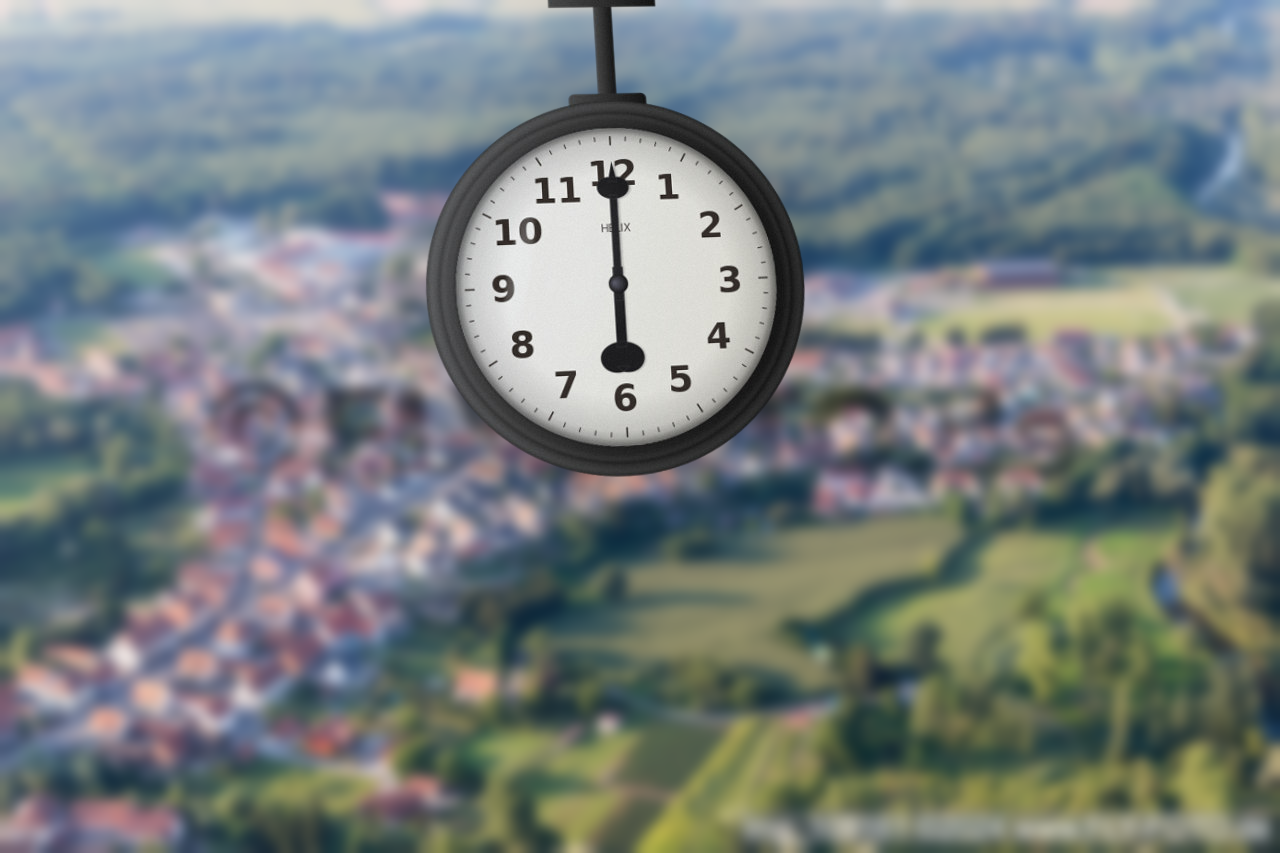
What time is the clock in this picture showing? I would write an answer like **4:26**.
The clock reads **6:00**
